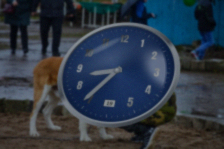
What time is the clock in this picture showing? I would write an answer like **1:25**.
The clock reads **8:36**
